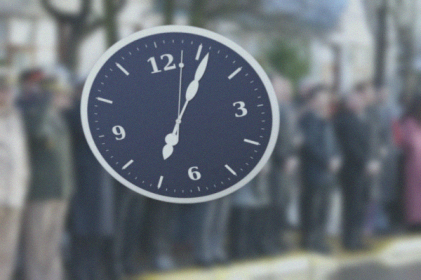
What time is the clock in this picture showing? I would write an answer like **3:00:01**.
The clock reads **7:06:03**
